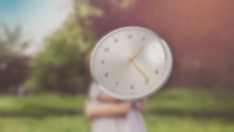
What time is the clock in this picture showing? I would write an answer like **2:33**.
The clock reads **1:24**
